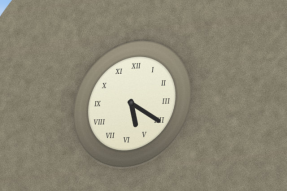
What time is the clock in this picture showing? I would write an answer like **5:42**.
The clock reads **5:20**
